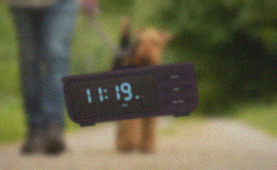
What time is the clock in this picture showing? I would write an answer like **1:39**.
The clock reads **11:19**
